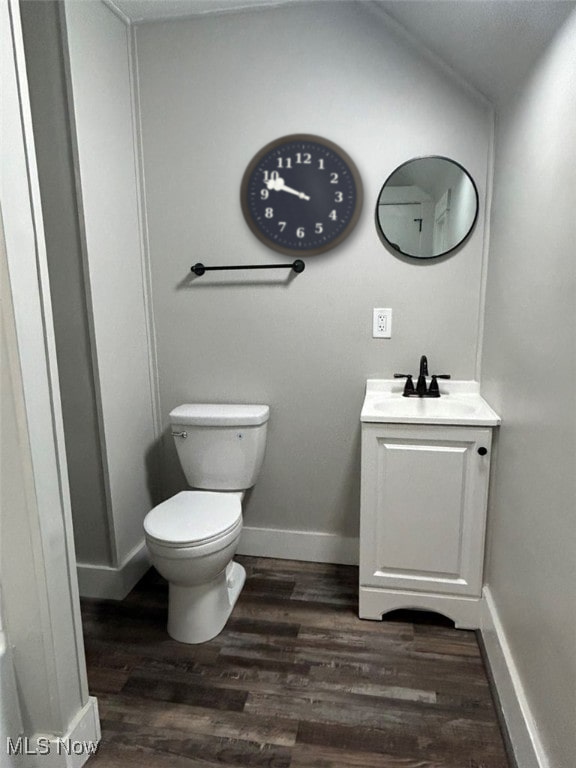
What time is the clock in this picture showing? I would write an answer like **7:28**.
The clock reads **9:48**
